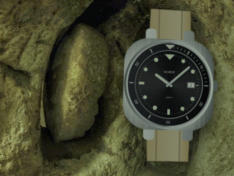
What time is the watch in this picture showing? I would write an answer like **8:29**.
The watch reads **10:08**
